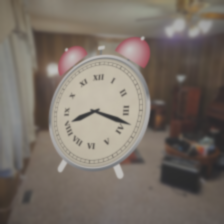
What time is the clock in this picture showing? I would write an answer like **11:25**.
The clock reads **8:18**
